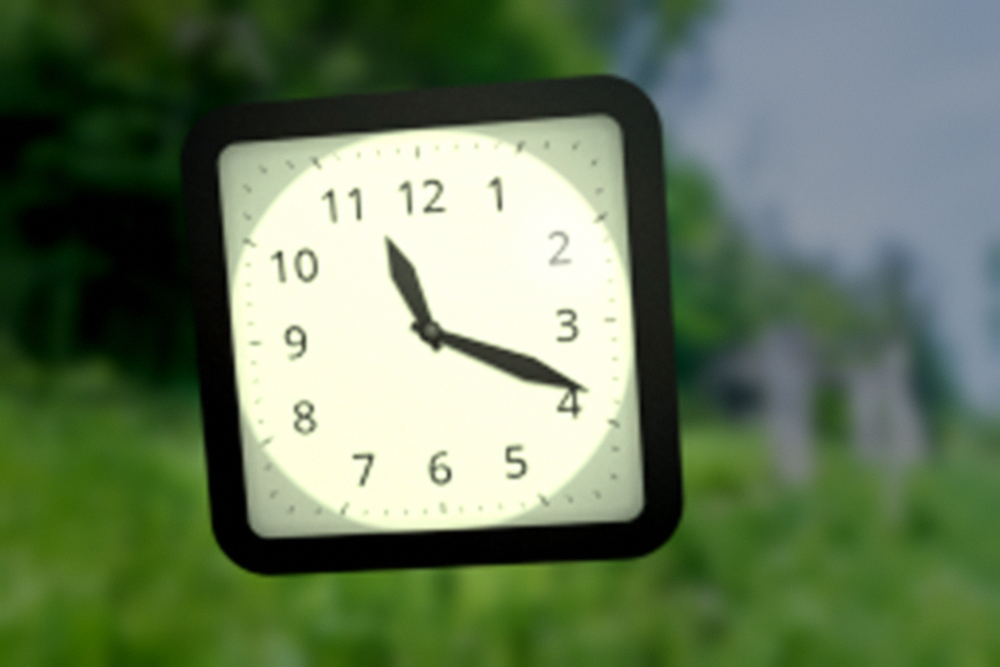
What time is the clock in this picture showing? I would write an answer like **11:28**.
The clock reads **11:19**
